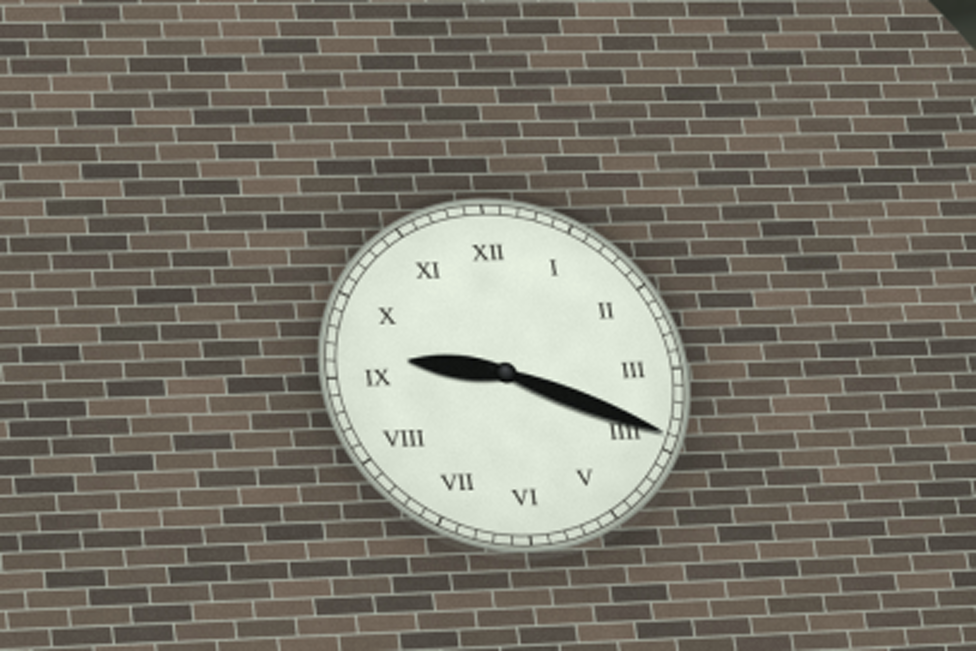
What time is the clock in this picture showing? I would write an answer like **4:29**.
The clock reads **9:19**
